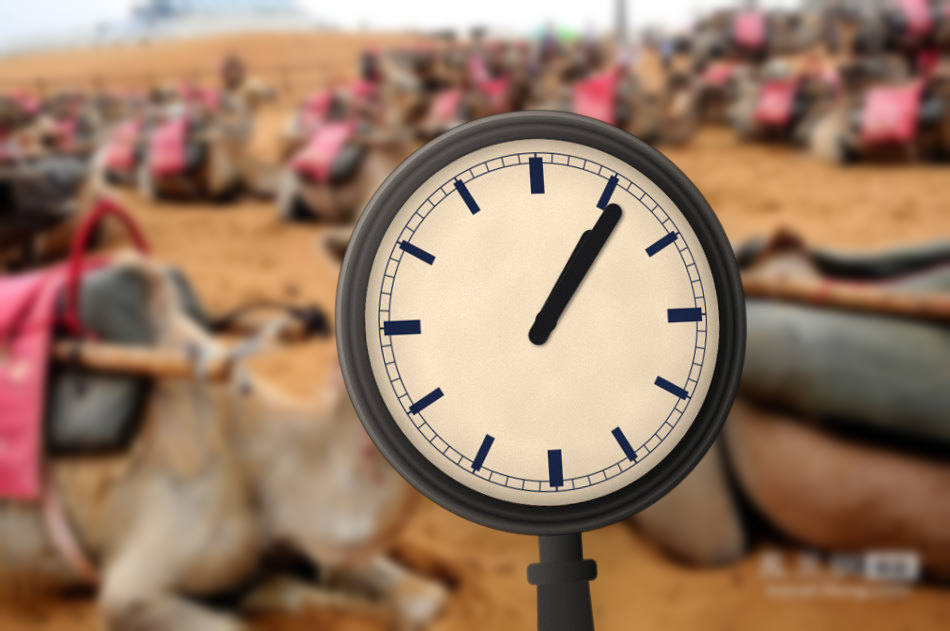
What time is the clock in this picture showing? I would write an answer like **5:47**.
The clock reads **1:06**
